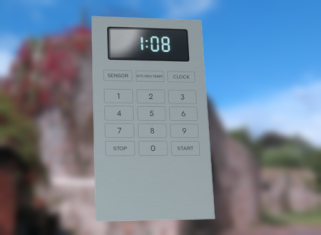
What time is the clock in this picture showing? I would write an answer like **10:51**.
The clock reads **1:08**
